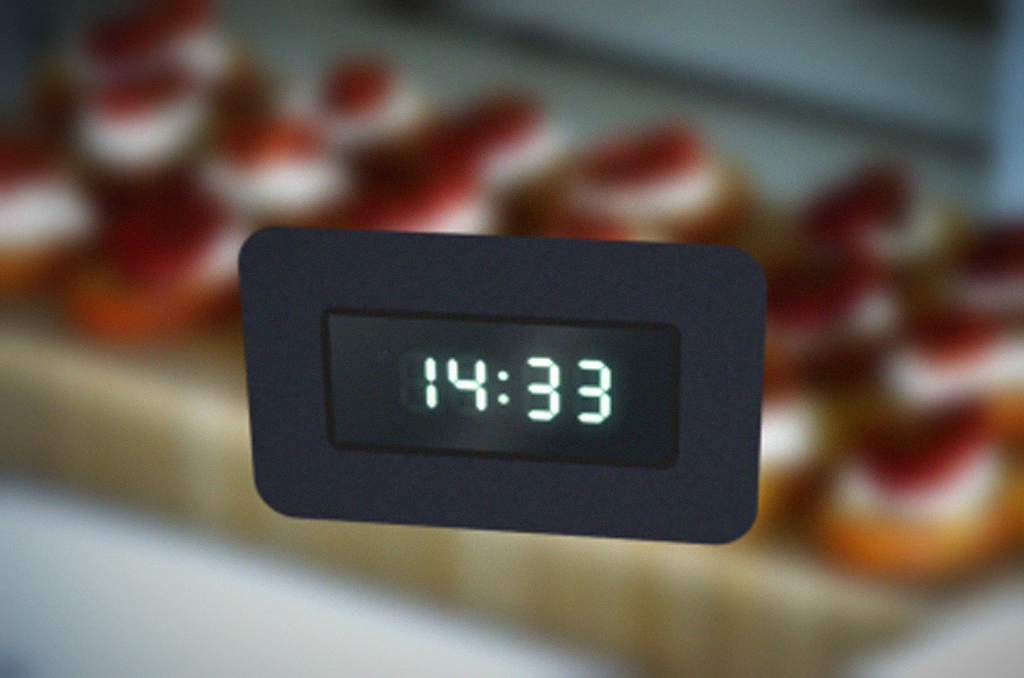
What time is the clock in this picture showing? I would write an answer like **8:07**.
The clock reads **14:33**
